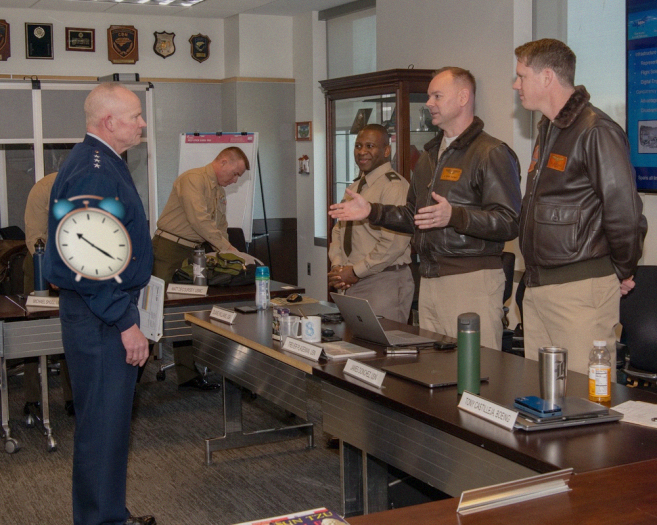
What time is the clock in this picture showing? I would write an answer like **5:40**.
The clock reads **10:21**
